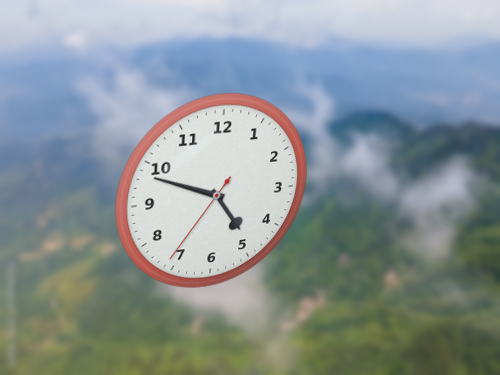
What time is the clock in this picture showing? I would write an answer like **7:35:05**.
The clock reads **4:48:36**
